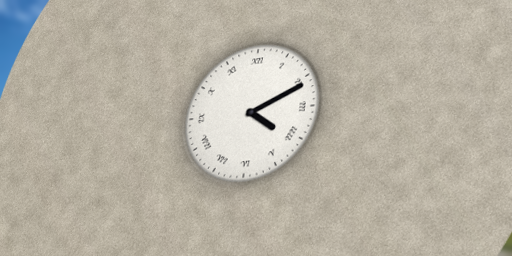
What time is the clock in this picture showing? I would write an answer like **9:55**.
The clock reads **4:11**
